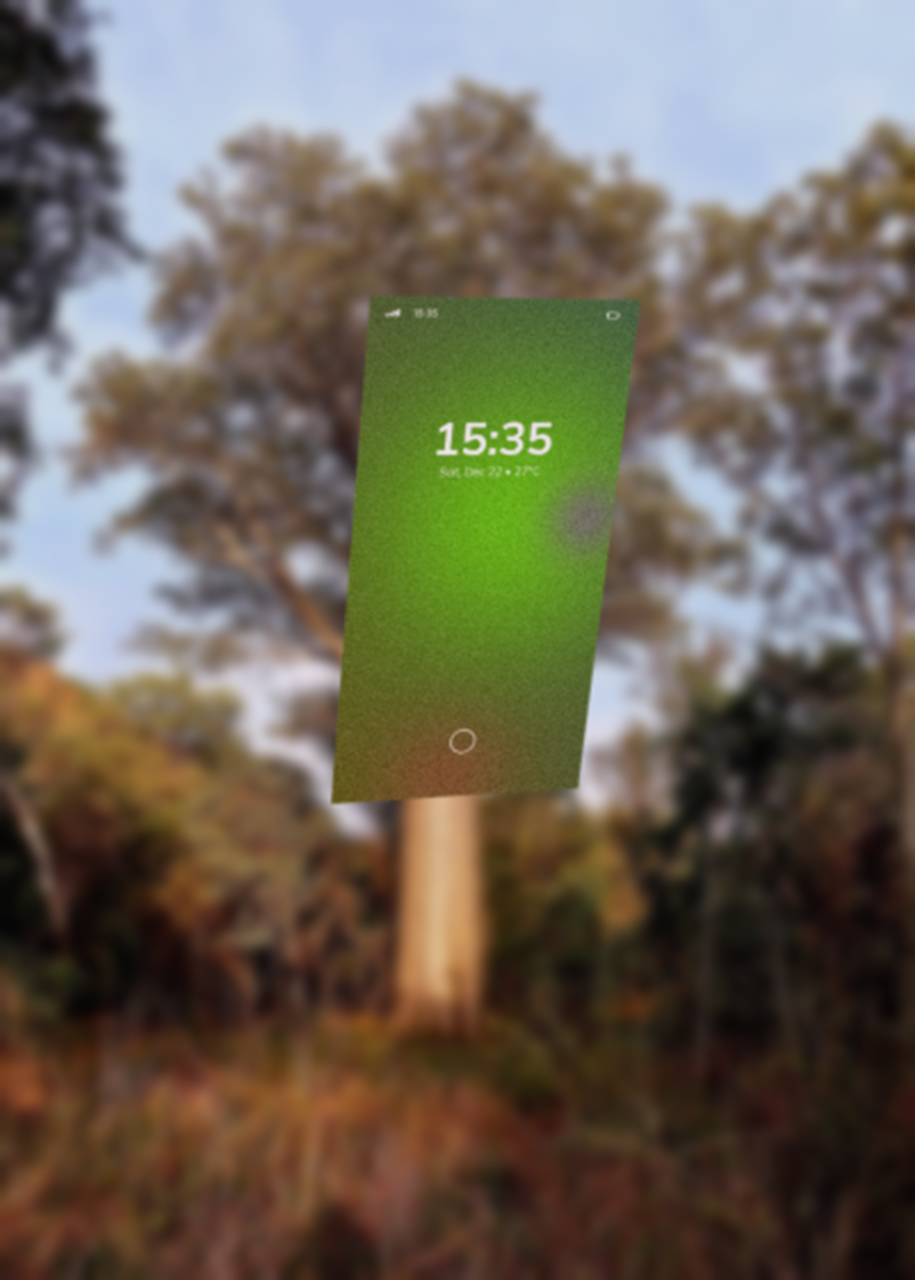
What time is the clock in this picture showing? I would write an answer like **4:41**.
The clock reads **15:35**
